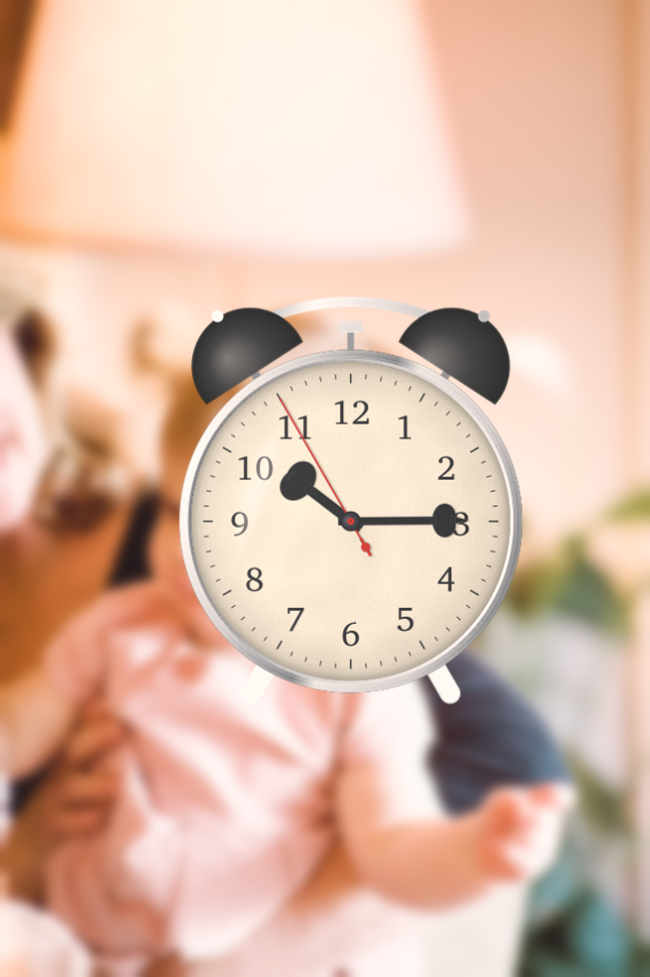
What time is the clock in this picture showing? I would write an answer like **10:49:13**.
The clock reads **10:14:55**
